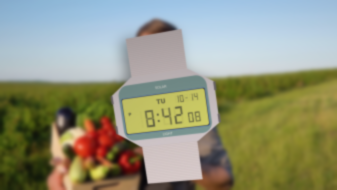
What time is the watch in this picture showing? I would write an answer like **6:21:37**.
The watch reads **8:42:08**
